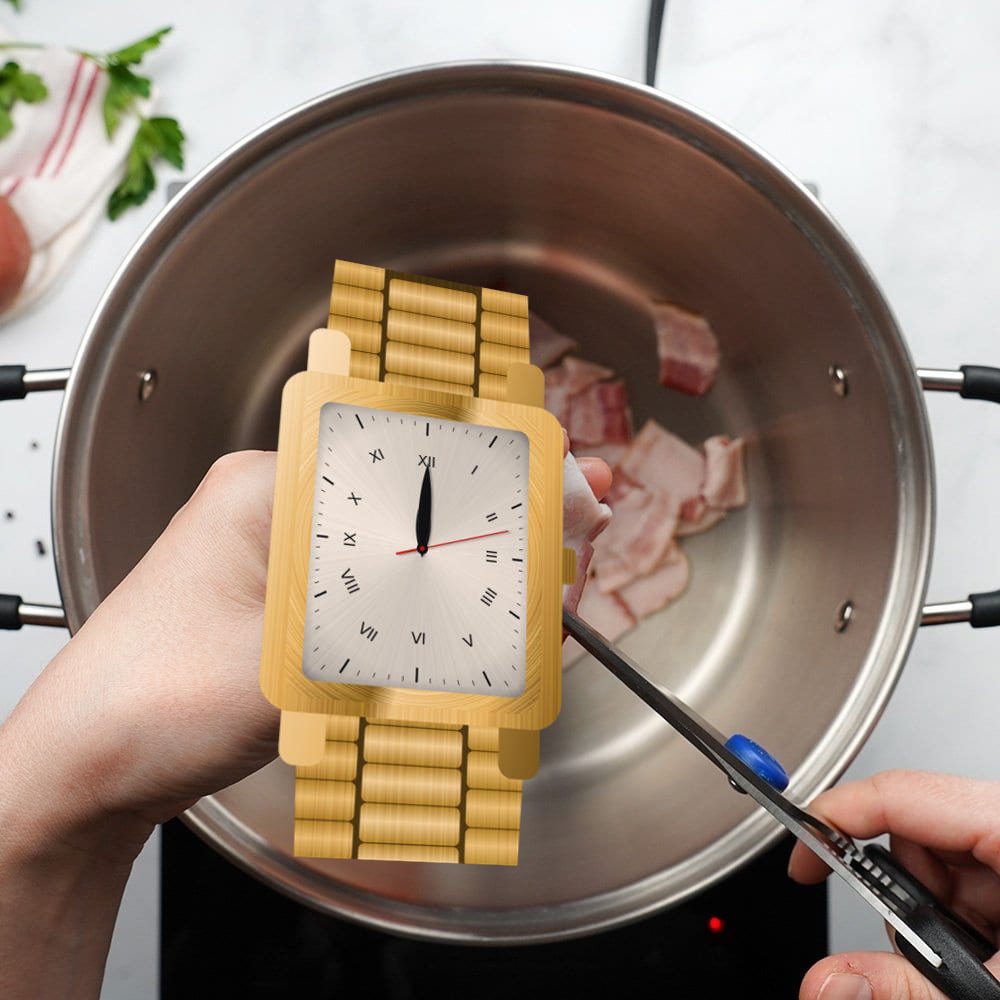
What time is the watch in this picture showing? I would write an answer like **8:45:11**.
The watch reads **12:00:12**
